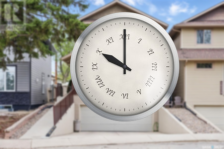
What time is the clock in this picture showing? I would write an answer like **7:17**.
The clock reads **10:00**
